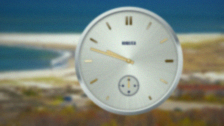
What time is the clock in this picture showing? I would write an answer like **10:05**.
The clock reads **9:48**
